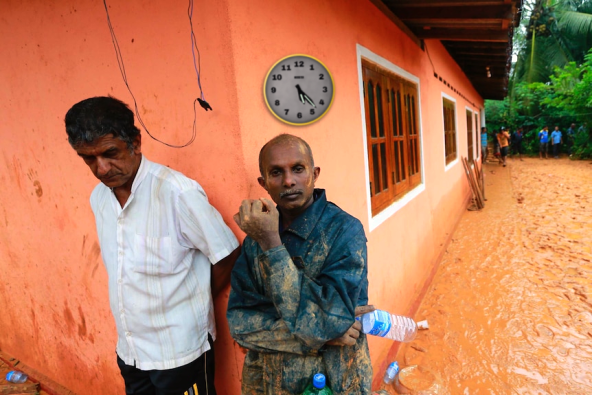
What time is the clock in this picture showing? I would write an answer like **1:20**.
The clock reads **5:23**
